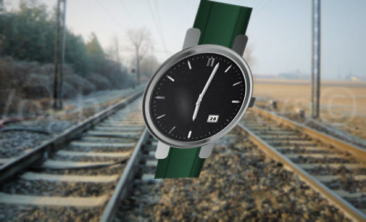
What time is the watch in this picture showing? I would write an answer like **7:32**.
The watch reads **6:02**
